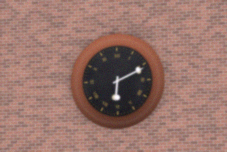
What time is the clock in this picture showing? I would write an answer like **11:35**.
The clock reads **6:11**
